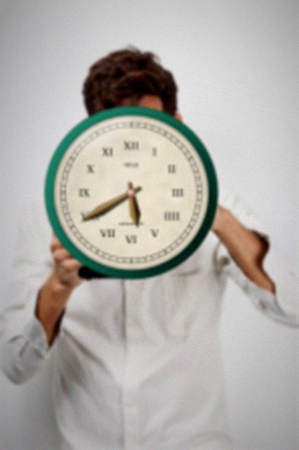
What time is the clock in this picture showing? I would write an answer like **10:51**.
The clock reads **5:40**
